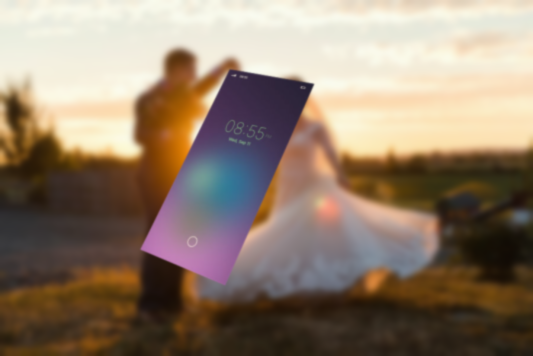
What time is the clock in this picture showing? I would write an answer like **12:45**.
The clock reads **8:55**
